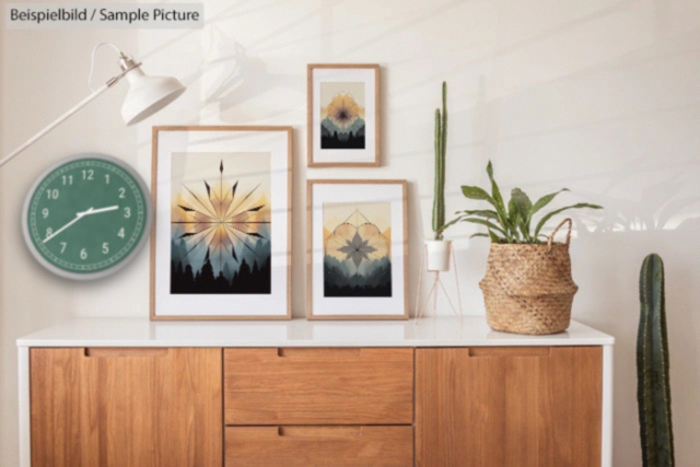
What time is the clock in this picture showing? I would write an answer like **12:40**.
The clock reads **2:39**
